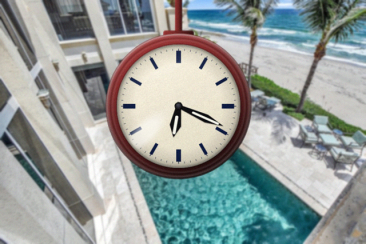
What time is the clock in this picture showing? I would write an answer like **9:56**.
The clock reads **6:19**
